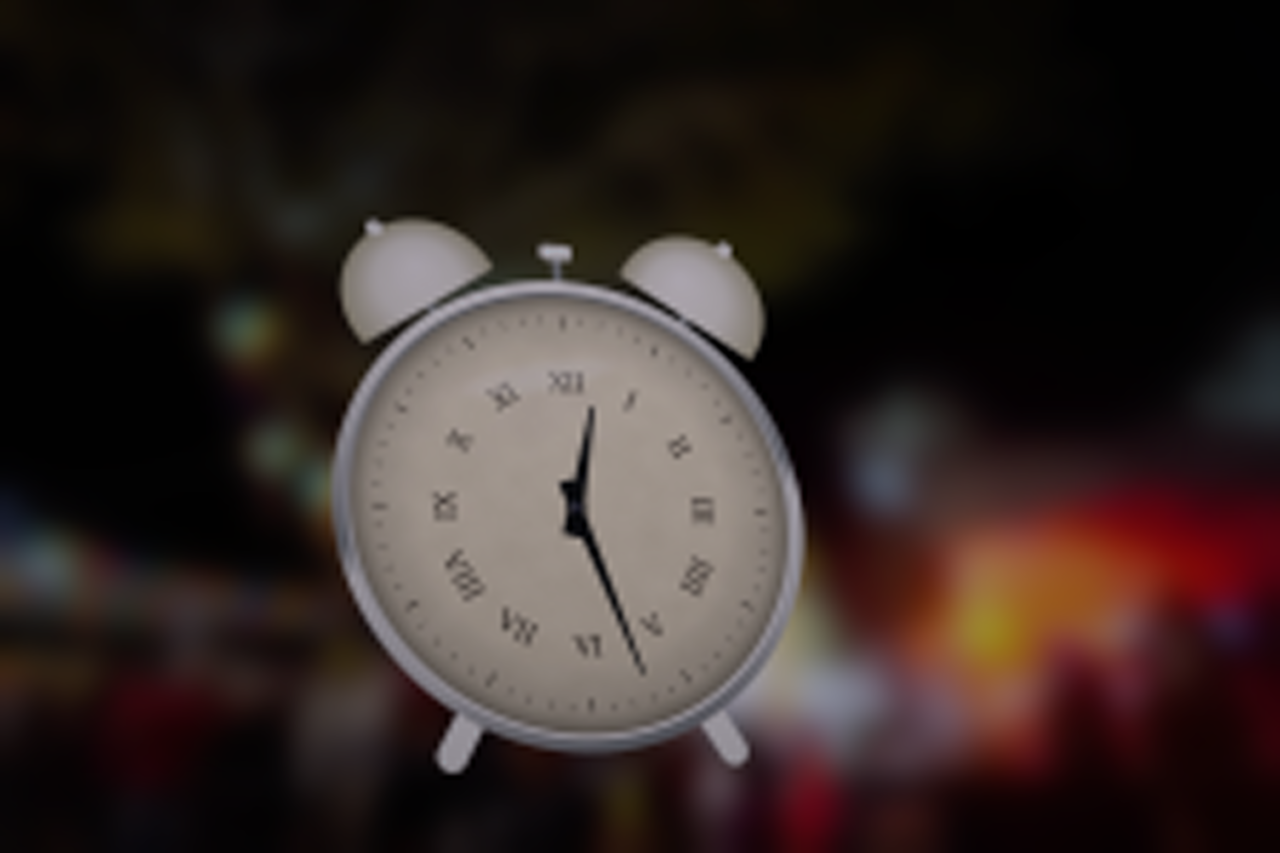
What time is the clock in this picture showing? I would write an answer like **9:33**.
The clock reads **12:27**
